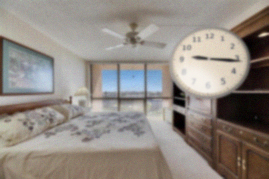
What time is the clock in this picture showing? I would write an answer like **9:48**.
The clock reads **9:16**
